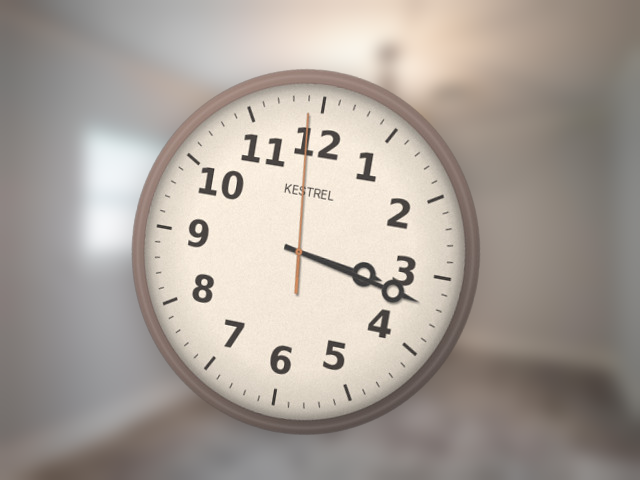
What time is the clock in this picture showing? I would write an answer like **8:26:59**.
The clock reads **3:16:59**
